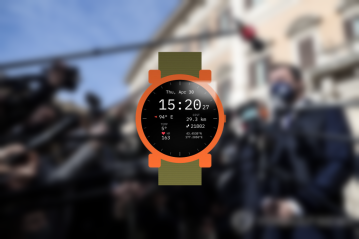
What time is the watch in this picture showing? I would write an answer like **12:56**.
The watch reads **15:20**
